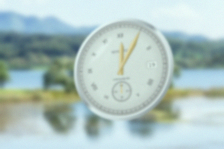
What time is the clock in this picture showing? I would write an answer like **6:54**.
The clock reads **12:05**
